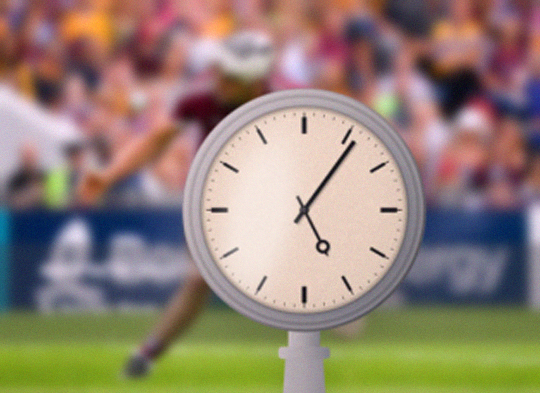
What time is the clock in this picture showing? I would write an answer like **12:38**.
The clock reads **5:06**
